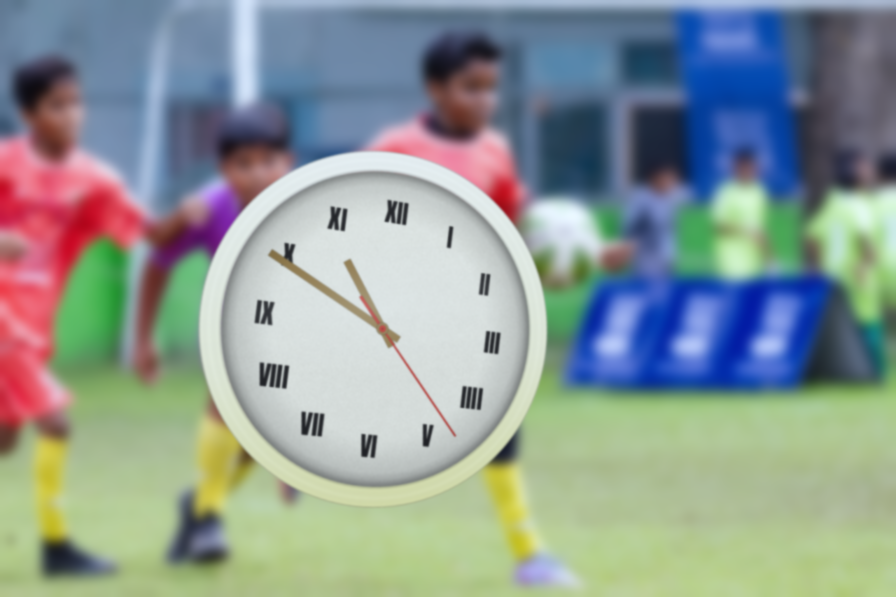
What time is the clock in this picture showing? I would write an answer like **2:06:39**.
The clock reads **10:49:23**
